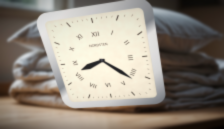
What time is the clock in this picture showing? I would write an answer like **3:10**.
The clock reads **8:22**
